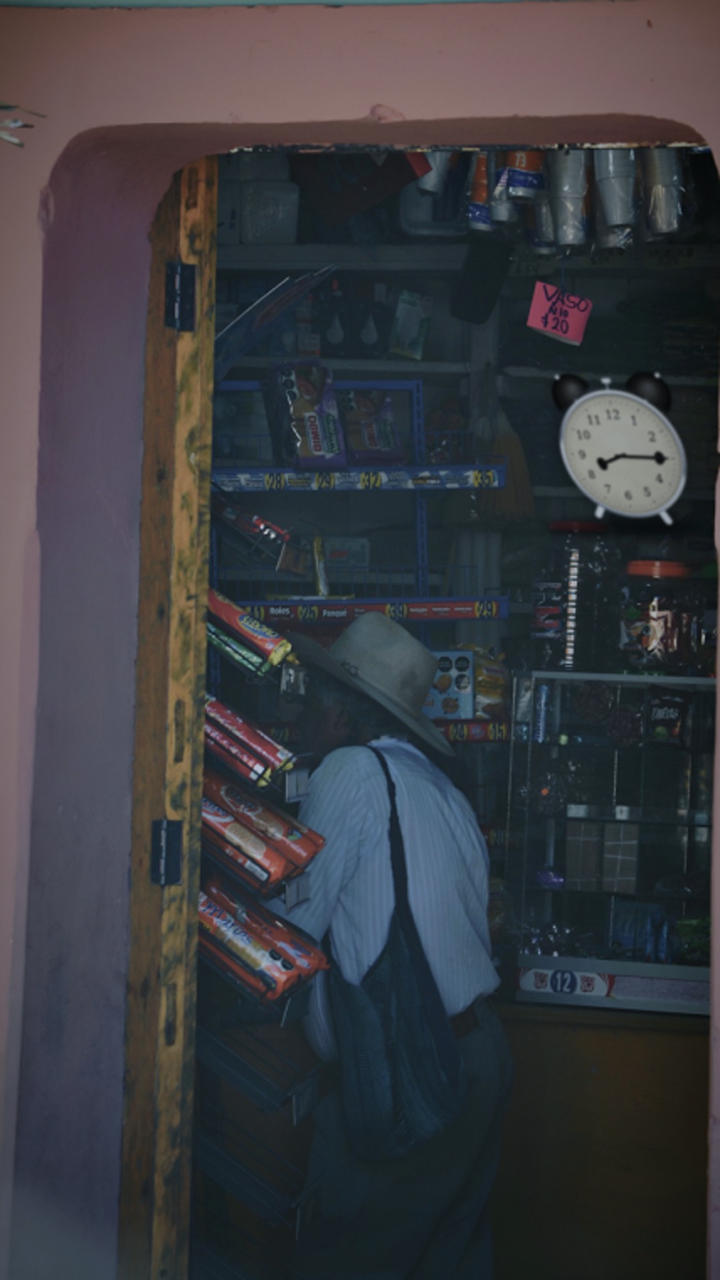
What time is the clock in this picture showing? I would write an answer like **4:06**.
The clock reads **8:15**
